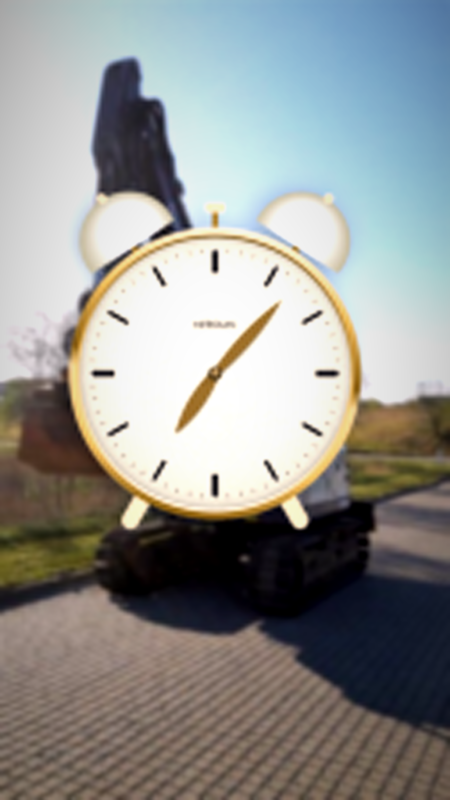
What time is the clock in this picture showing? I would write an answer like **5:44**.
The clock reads **7:07**
